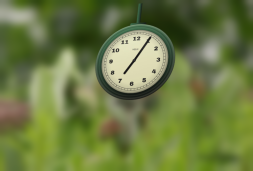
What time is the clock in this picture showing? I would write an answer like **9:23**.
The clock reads **7:05**
